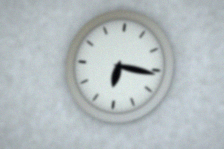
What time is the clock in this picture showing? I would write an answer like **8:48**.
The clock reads **6:16**
